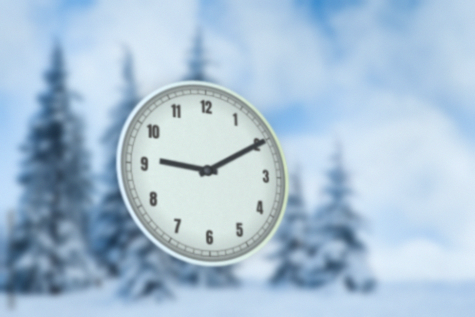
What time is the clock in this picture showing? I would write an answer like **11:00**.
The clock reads **9:10**
